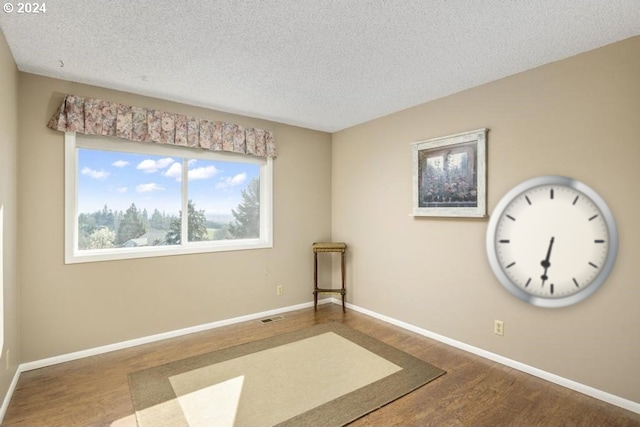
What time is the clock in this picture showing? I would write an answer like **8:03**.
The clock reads **6:32**
